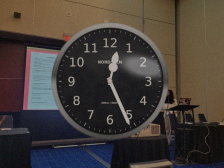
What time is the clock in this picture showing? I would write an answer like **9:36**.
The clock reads **12:26**
